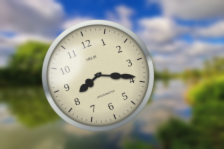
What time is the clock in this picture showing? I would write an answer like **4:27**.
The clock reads **8:19**
